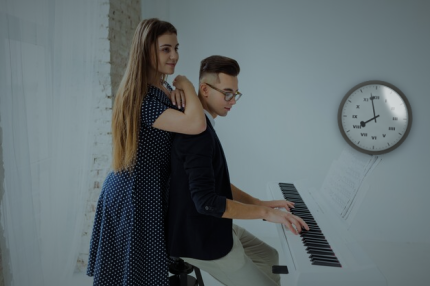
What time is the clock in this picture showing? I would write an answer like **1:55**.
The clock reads **7:58**
